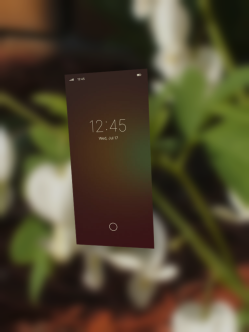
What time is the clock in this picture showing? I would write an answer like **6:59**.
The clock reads **12:45**
